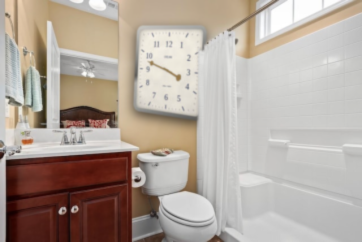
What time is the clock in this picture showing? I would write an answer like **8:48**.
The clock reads **3:48**
